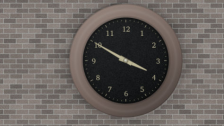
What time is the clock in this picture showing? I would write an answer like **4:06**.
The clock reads **3:50**
